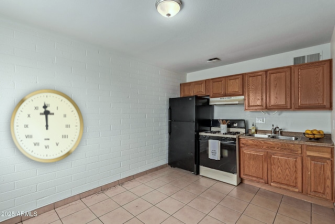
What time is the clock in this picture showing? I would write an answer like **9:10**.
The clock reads **11:59**
